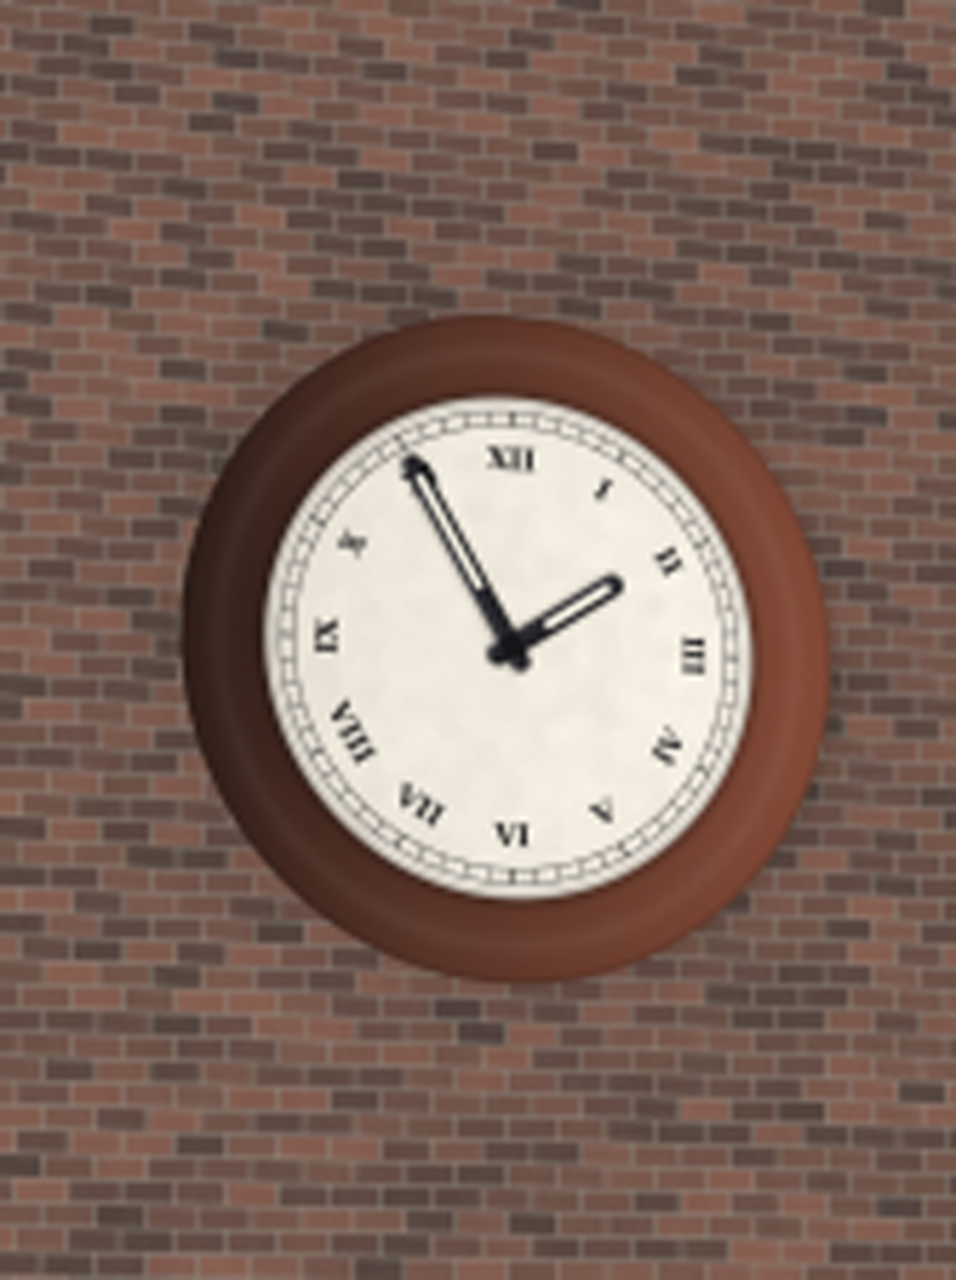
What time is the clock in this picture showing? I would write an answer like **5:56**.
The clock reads **1:55**
